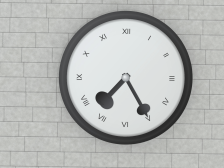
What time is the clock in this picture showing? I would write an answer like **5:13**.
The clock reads **7:25**
